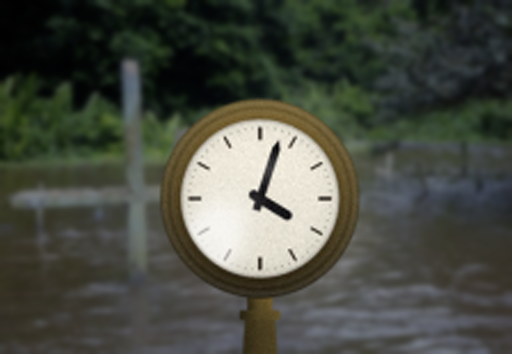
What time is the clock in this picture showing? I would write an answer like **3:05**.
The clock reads **4:03**
